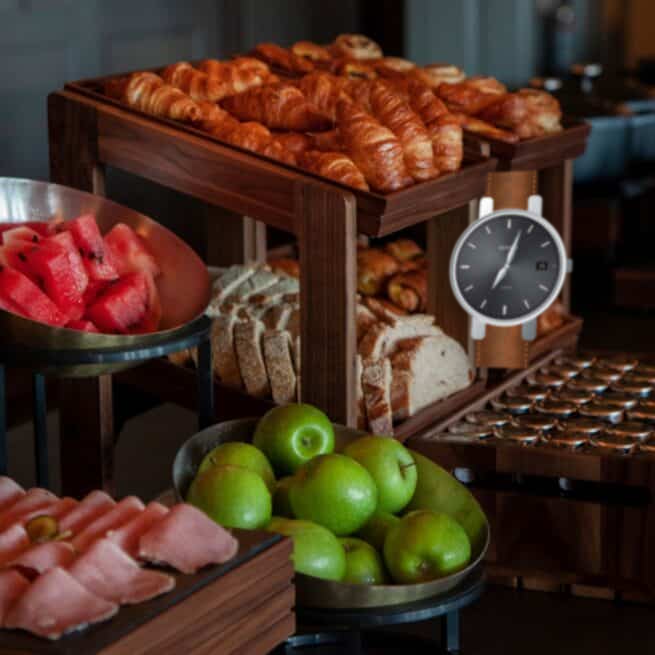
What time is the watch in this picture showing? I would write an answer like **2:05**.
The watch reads **7:03**
